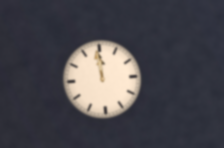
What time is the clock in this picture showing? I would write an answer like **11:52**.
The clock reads **11:59**
